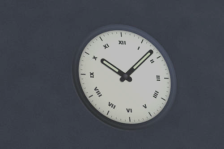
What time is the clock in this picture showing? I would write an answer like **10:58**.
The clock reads **10:08**
